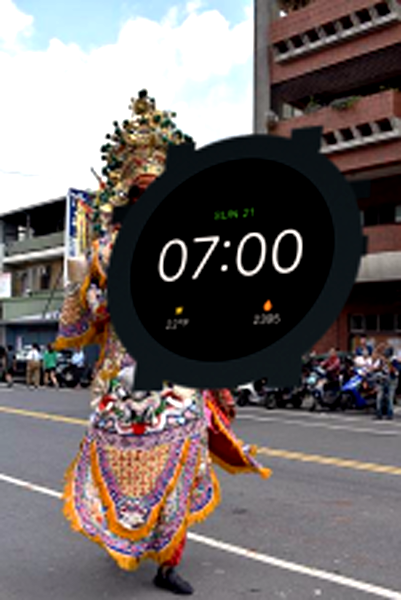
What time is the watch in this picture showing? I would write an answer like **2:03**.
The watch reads **7:00**
